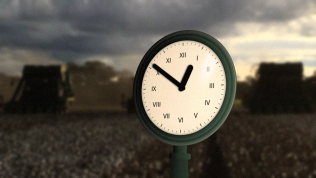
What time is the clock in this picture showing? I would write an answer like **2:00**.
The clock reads **12:51**
